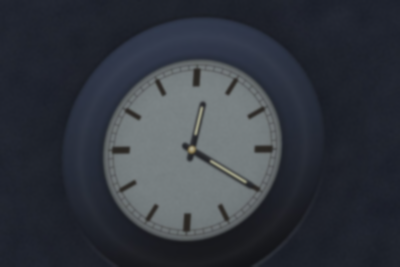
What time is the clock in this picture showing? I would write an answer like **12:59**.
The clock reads **12:20**
